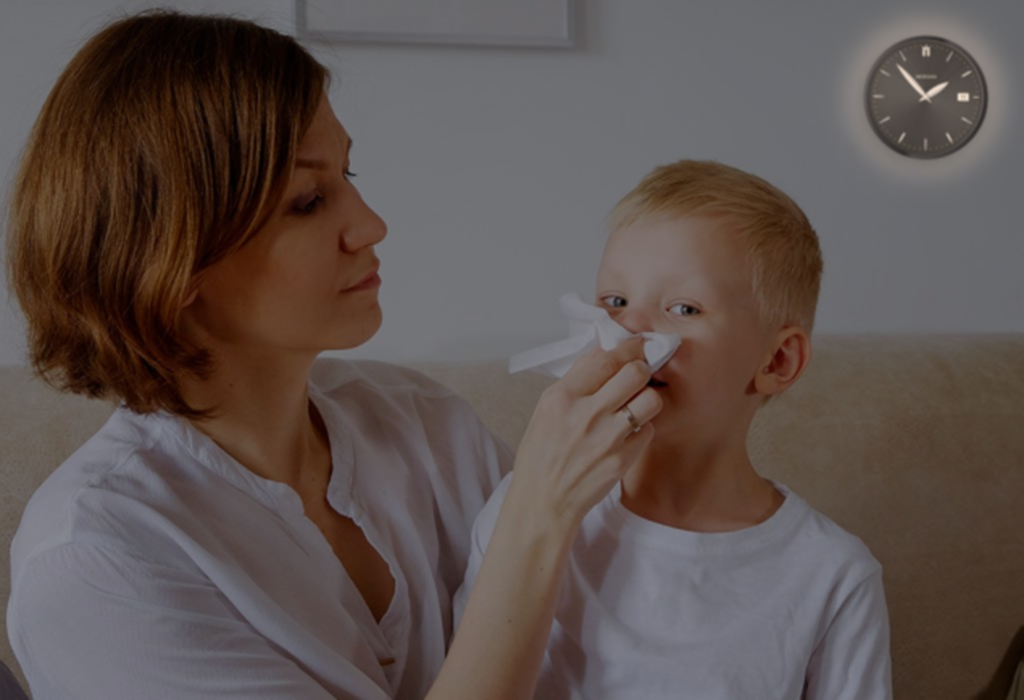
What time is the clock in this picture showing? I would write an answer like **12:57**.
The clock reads **1:53**
